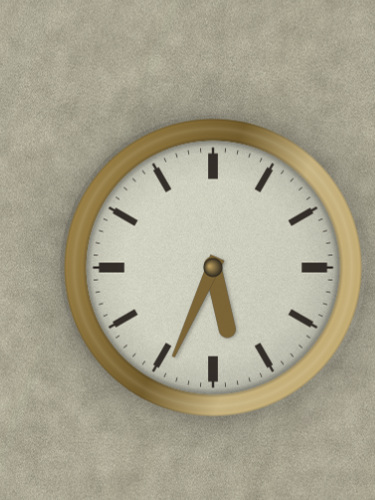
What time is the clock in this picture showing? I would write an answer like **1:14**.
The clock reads **5:34**
